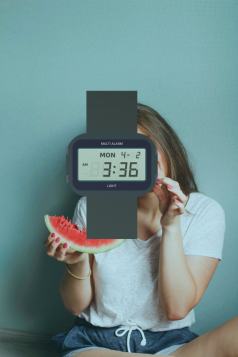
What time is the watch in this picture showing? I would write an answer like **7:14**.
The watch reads **3:36**
